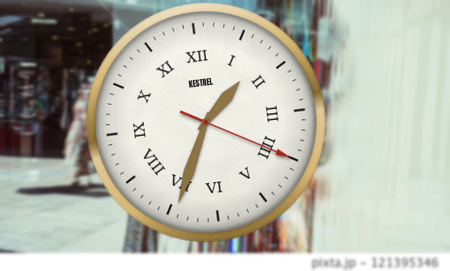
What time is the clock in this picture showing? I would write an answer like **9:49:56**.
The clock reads **1:34:20**
